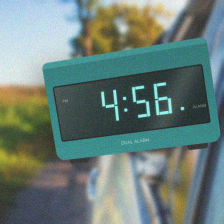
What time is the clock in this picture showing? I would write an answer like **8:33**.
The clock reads **4:56**
